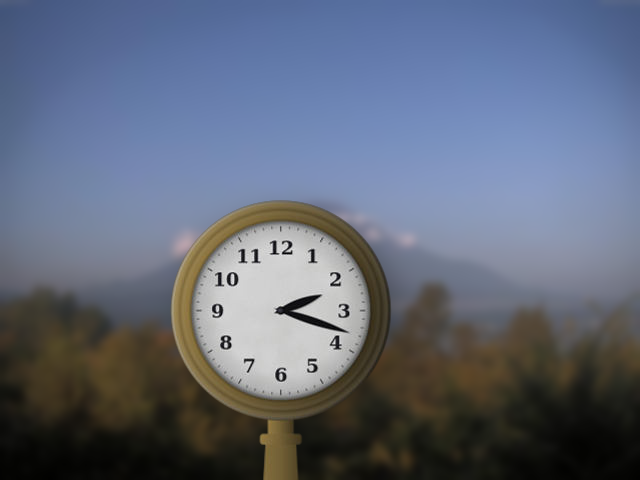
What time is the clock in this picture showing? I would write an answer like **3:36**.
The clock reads **2:18**
